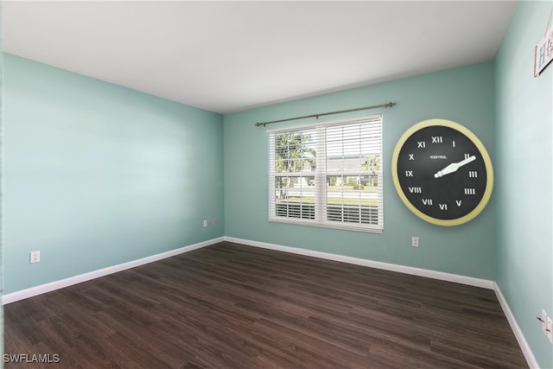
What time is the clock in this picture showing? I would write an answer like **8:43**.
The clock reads **2:11**
